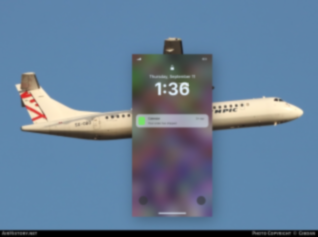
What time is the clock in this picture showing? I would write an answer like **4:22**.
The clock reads **1:36**
